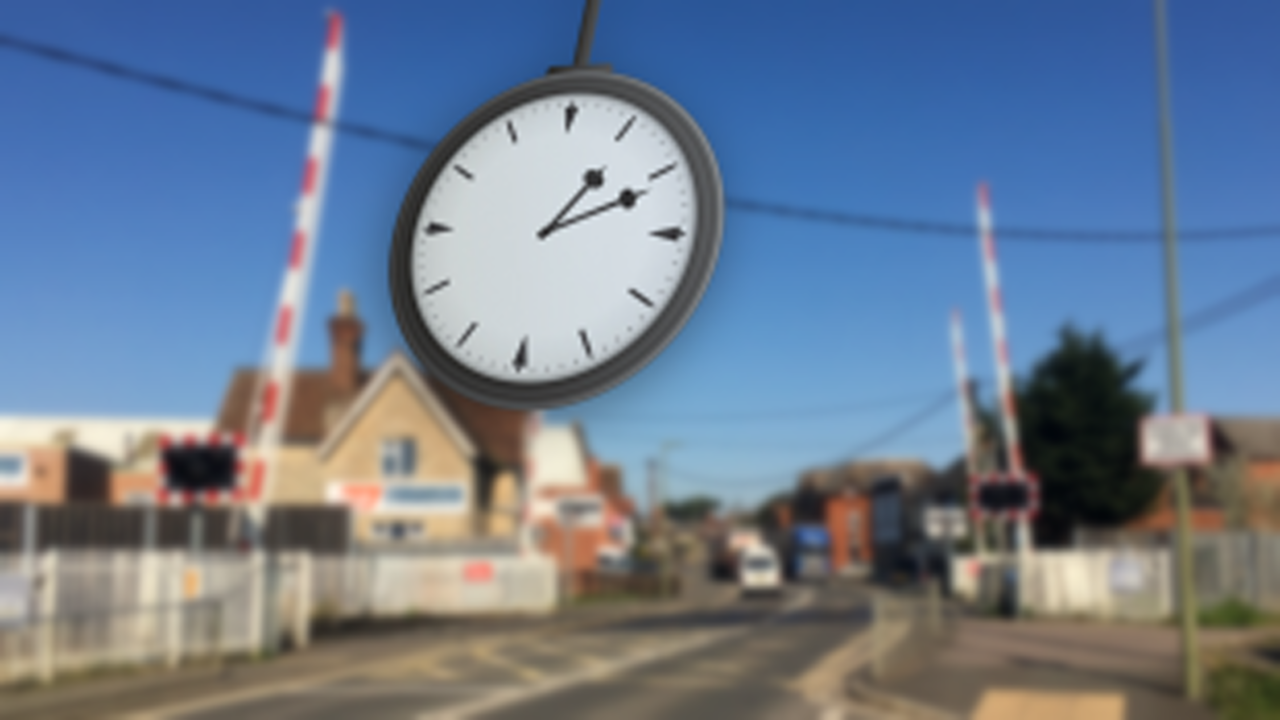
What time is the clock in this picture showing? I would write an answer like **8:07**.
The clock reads **1:11**
